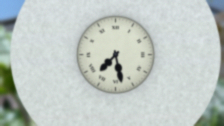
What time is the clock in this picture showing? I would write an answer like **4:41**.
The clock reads **7:28**
